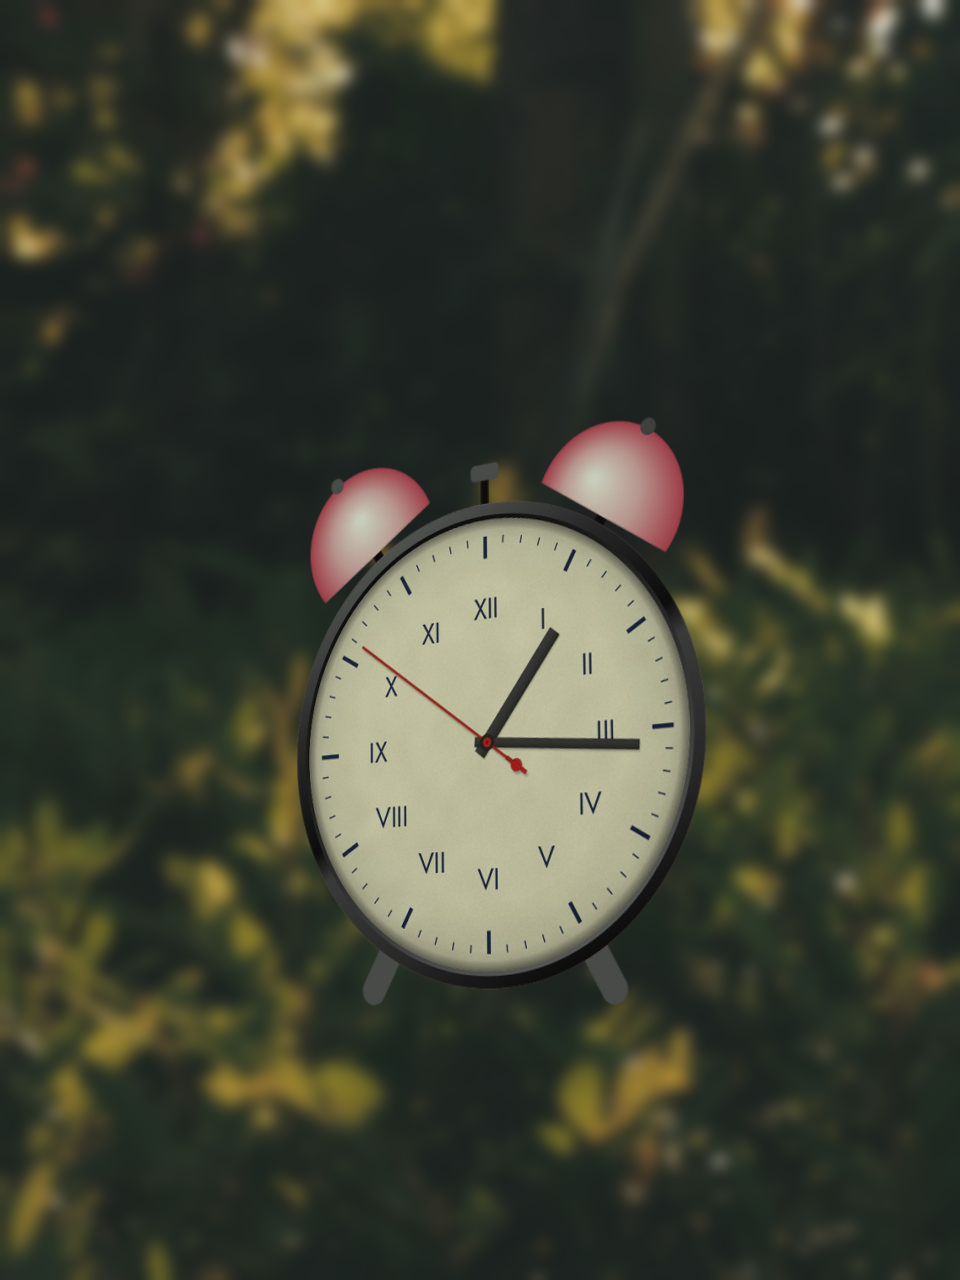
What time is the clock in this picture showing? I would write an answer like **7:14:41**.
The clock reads **1:15:51**
